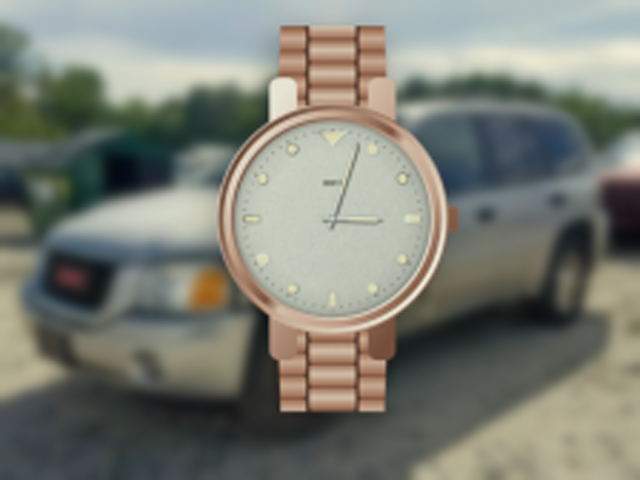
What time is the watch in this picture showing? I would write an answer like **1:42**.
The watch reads **3:03**
